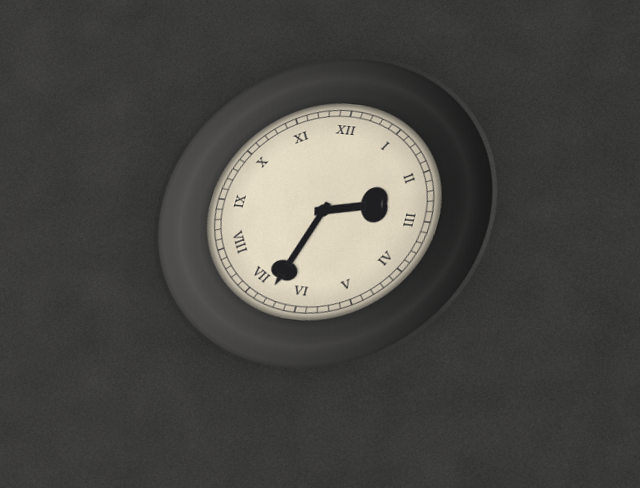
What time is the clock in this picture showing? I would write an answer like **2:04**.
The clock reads **2:33**
